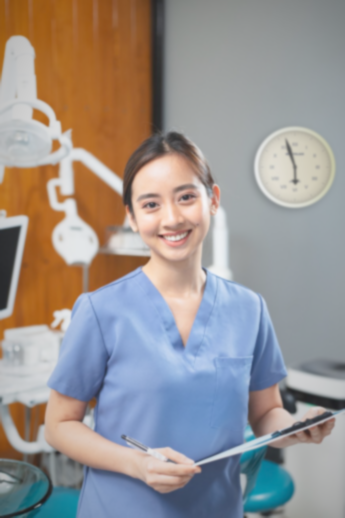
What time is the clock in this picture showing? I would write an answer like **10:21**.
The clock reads **5:57**
